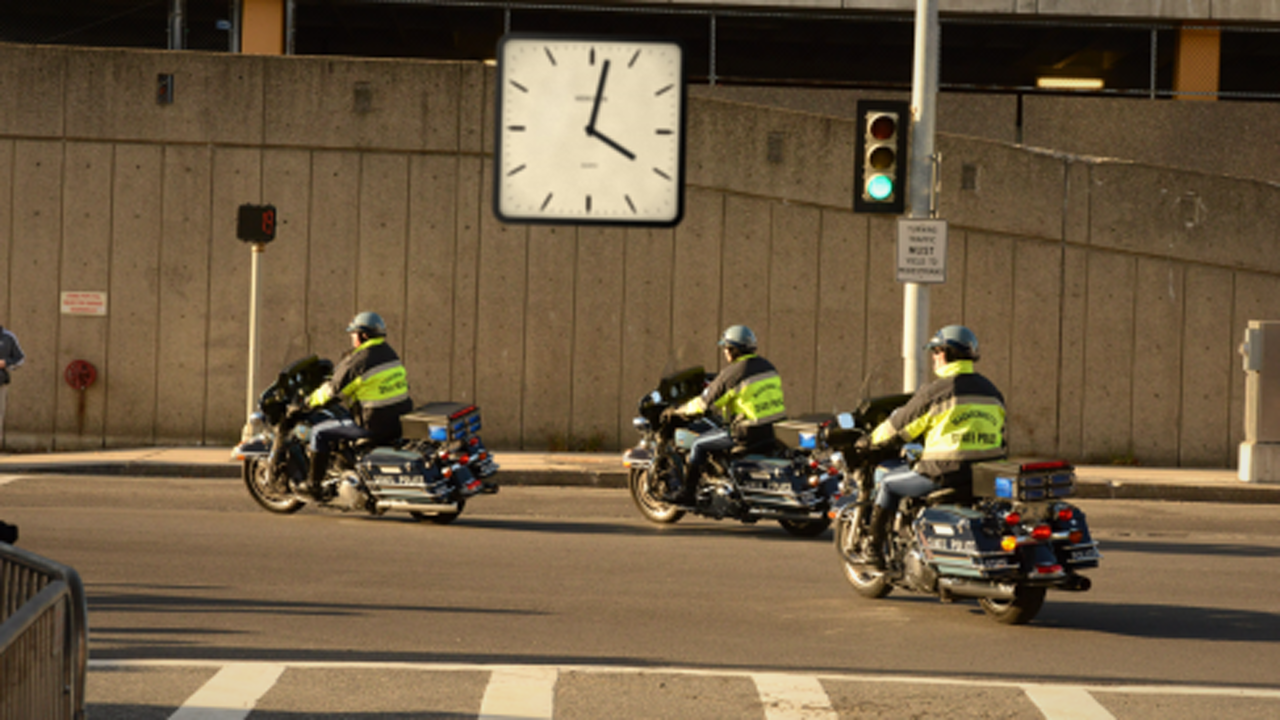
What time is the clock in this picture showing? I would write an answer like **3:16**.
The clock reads **4:02**
